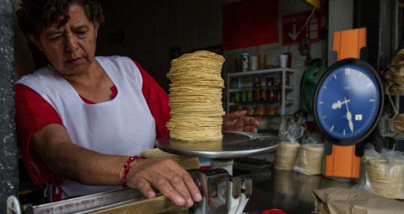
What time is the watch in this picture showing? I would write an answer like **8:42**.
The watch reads **8:27**
